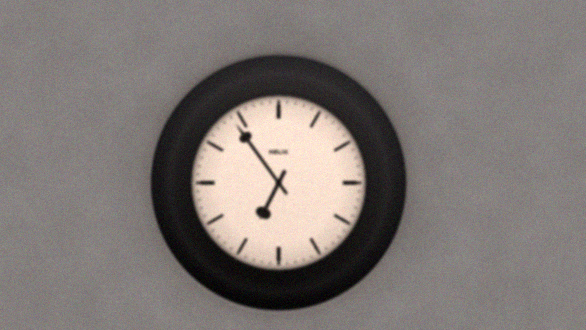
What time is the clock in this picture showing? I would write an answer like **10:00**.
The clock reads **6:54**
